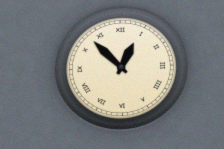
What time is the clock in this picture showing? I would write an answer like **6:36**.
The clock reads **12:53**
